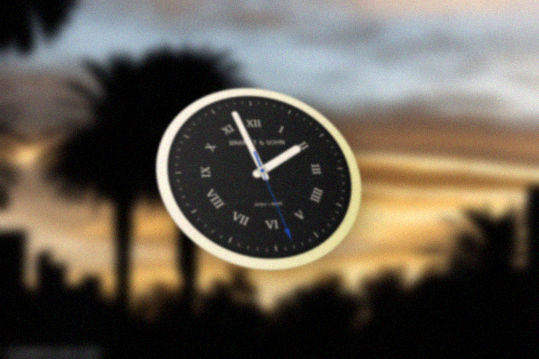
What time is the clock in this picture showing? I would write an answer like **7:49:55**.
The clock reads **1:57:28**
